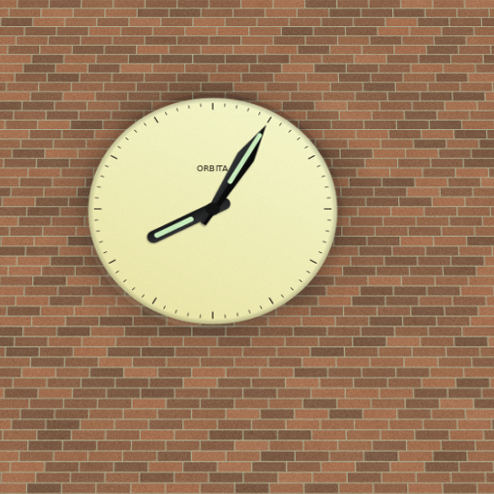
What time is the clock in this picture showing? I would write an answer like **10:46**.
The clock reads **8:05**
